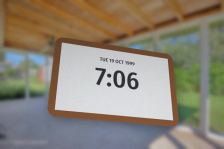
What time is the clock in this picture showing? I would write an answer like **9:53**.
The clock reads **7:06**
